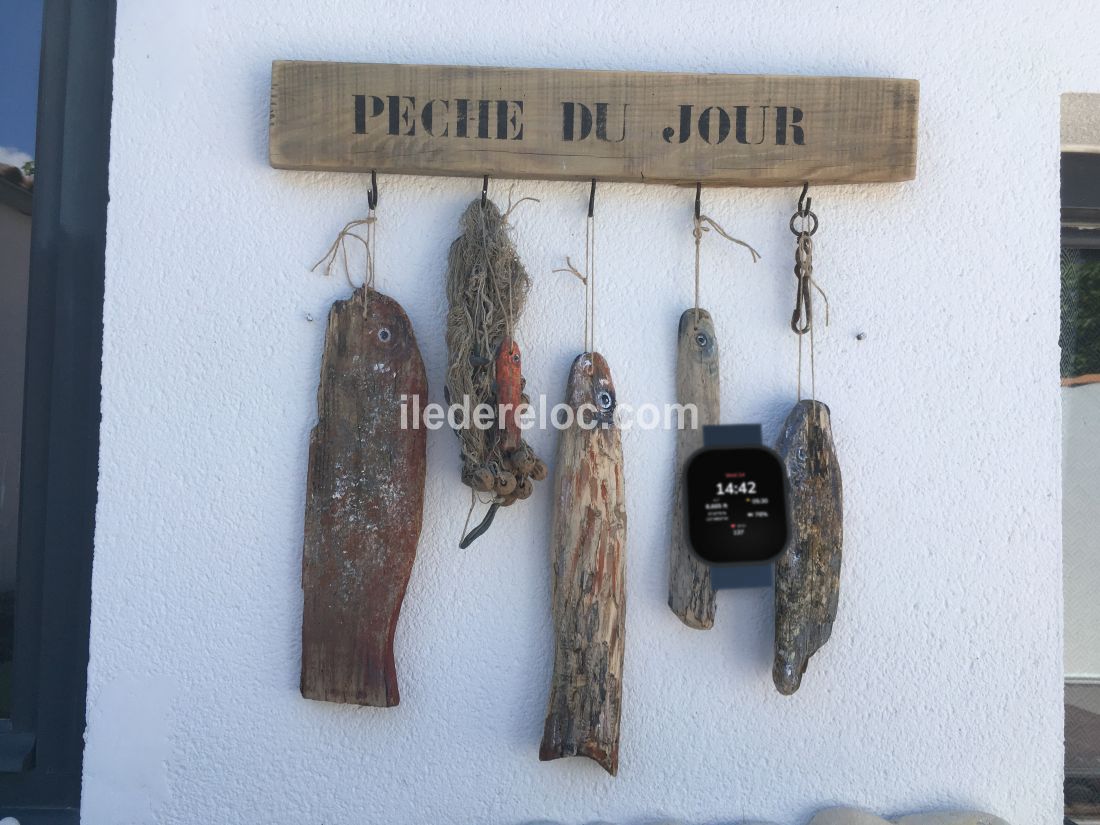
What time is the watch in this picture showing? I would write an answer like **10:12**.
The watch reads **14:42**
